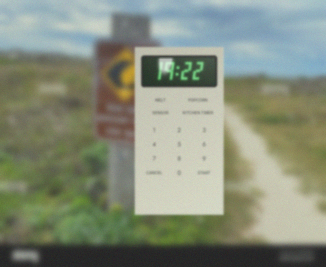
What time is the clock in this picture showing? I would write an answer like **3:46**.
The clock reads **19:22**
